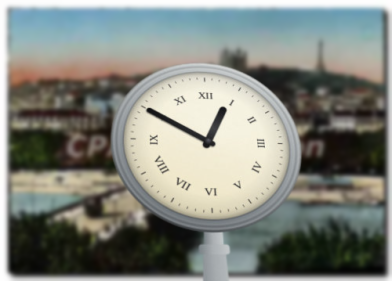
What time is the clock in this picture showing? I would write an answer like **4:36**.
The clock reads **12:50**
